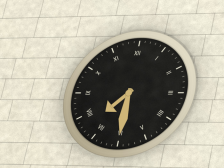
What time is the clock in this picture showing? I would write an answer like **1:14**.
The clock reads **7:30**
